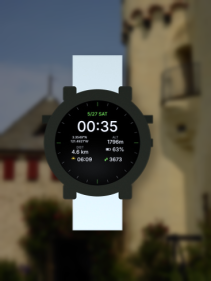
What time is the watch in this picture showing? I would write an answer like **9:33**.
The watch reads **0:35**
